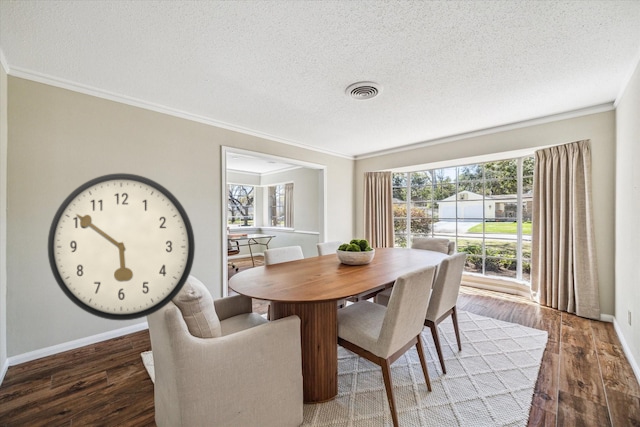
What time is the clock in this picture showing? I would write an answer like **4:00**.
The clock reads **5:51**
